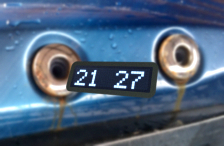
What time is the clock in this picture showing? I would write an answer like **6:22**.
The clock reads **21:27**
